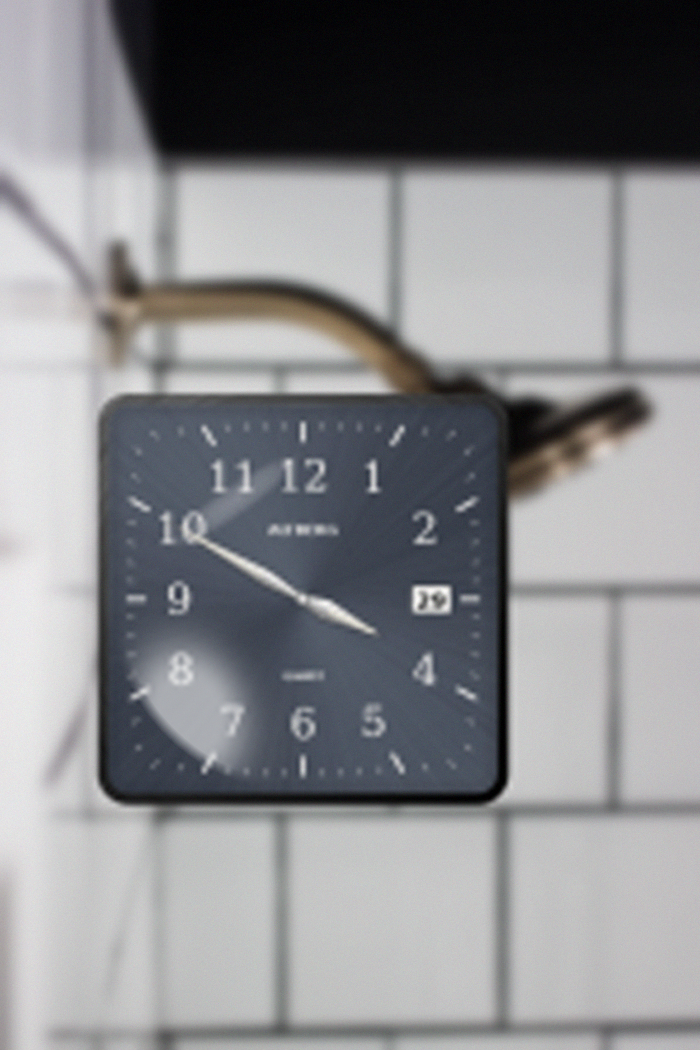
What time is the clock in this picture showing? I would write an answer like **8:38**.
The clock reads **3:50**
